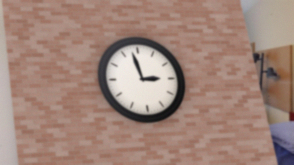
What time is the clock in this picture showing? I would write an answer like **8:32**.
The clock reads **2:58**
